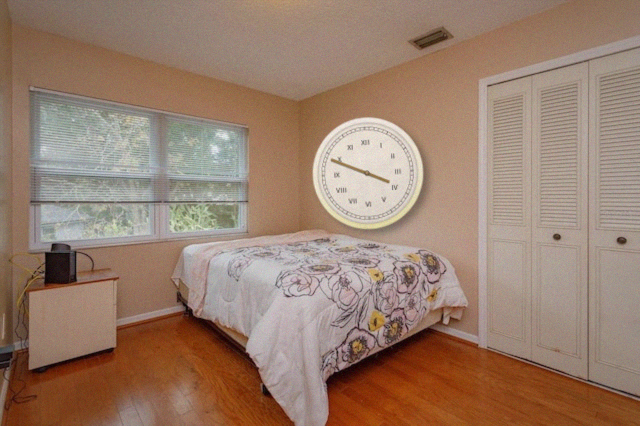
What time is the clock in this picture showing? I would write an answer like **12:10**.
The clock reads **3:49**
